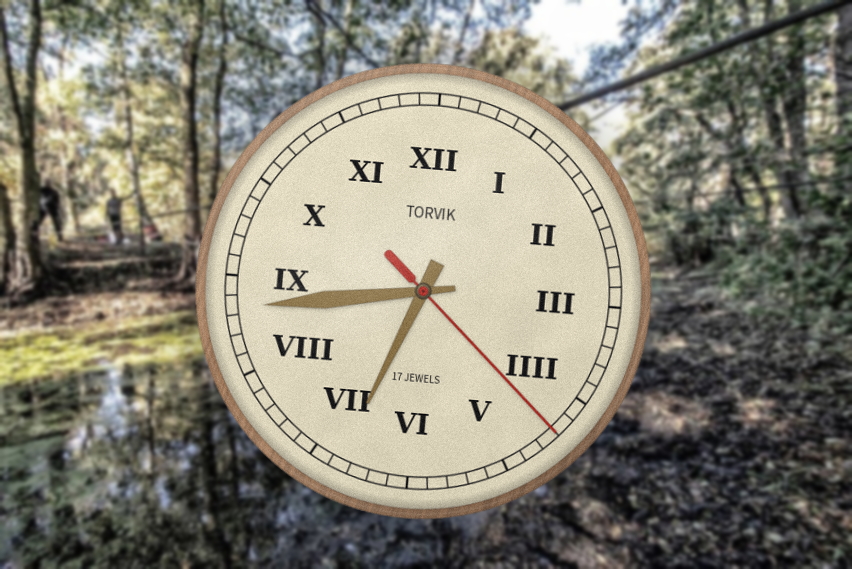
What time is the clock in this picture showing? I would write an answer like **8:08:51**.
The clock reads **6:43:22**
